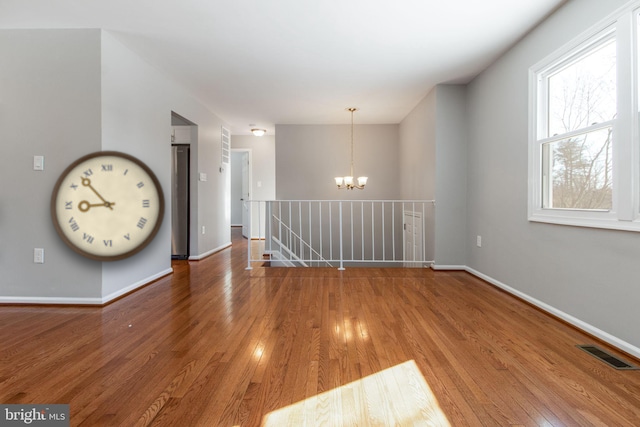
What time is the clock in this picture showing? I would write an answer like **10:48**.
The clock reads **8:53**
